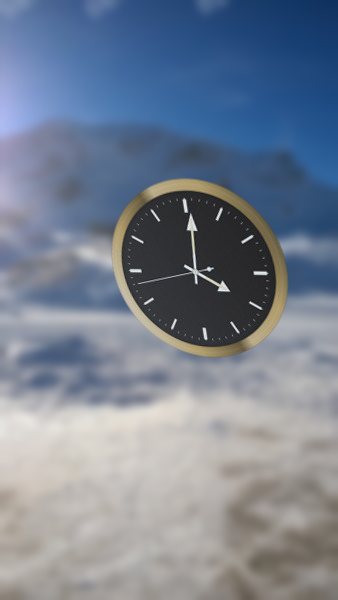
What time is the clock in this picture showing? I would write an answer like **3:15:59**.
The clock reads **4:00:43**
